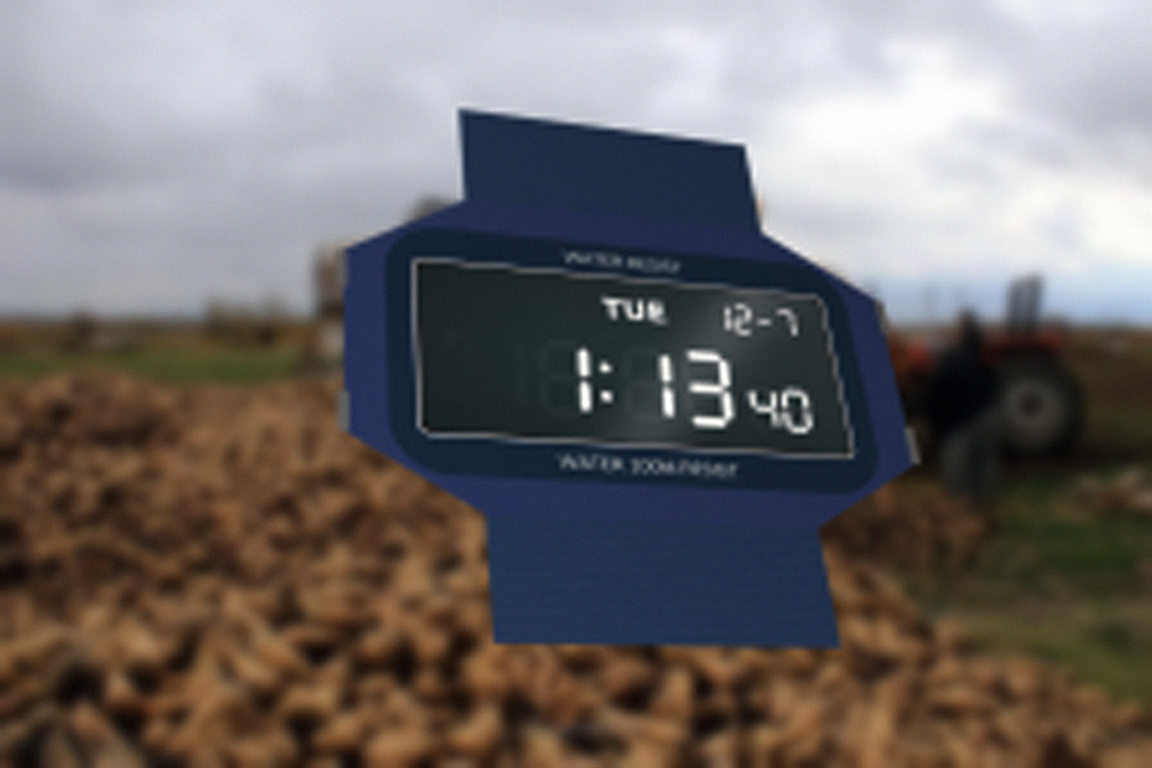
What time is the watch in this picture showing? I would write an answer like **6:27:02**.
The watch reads **1:13:40**
